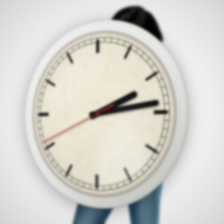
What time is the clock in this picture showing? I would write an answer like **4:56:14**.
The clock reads **2:13:41**
